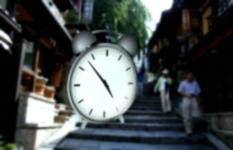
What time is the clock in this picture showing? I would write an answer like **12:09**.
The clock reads **4:53**
